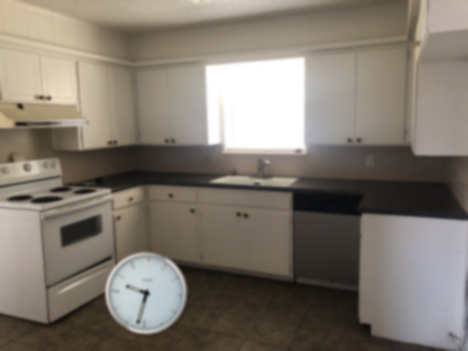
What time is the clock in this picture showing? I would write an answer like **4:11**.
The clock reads **9:32**
